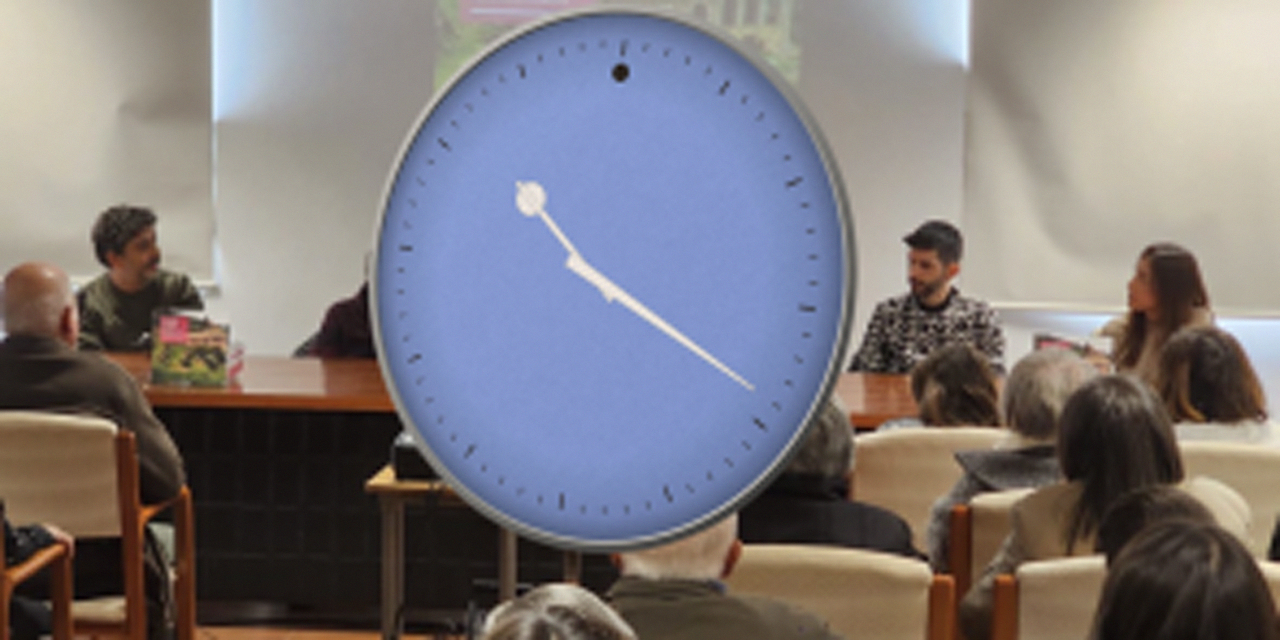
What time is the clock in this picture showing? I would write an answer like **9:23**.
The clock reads **10:19**
